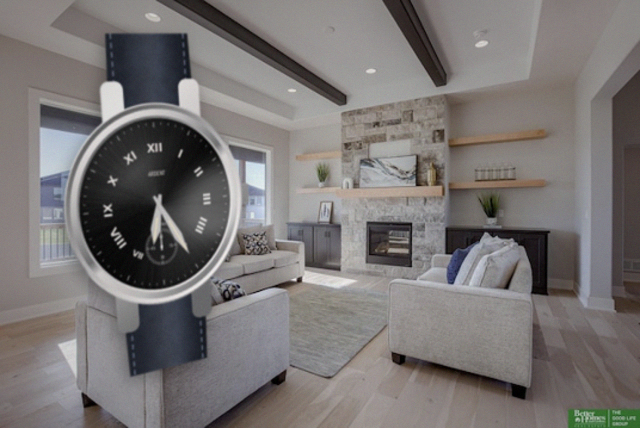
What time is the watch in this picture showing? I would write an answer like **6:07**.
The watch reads **6:25**
